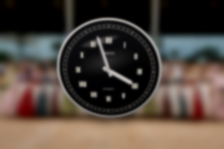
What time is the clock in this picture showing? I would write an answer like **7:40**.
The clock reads **3:57**
